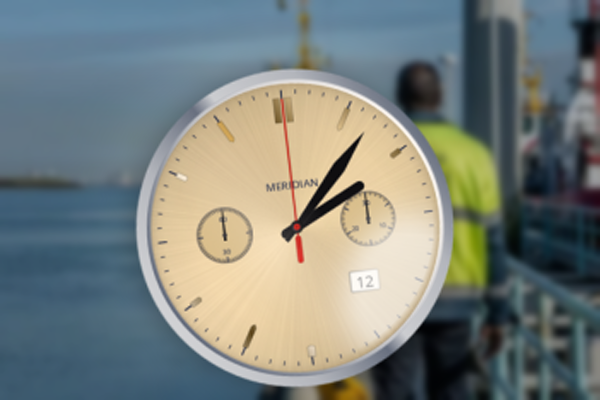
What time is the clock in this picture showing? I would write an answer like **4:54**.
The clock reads **2:07**
